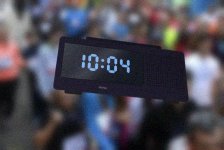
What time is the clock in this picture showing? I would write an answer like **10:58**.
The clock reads **10:04**
